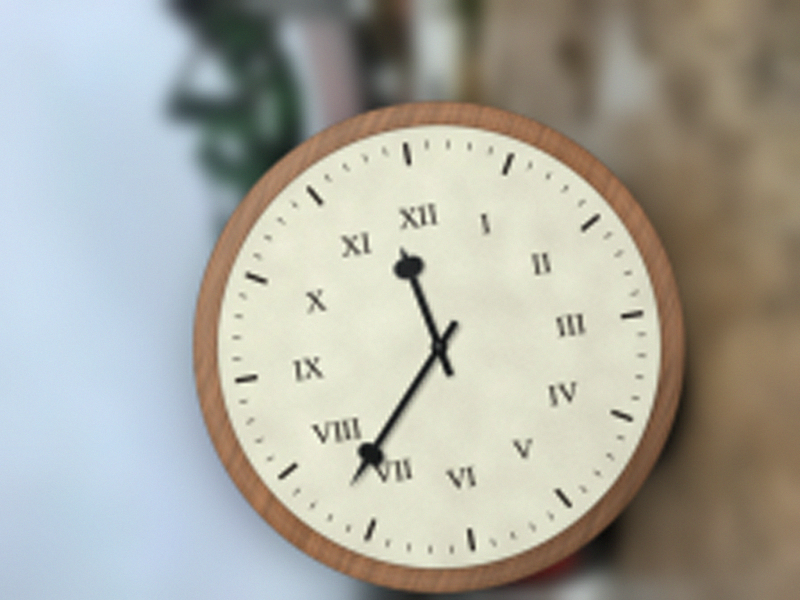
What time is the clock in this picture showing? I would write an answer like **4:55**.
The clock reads **11:37**
